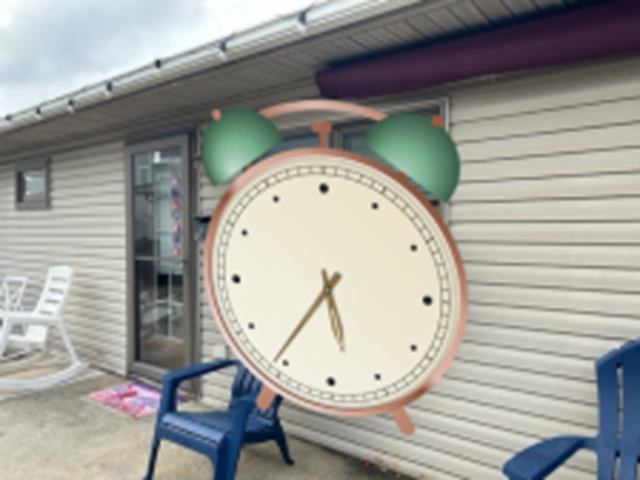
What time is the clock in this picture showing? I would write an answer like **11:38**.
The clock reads **5:36**
